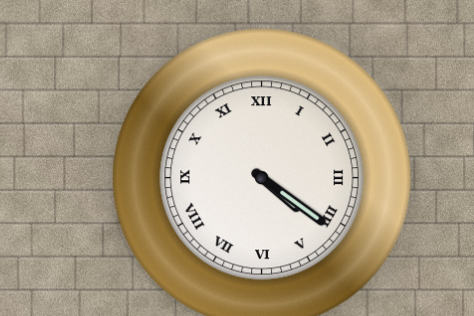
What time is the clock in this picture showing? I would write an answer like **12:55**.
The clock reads **4:21**
